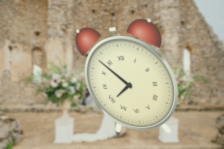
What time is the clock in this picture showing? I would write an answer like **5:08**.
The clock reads **7:53**
